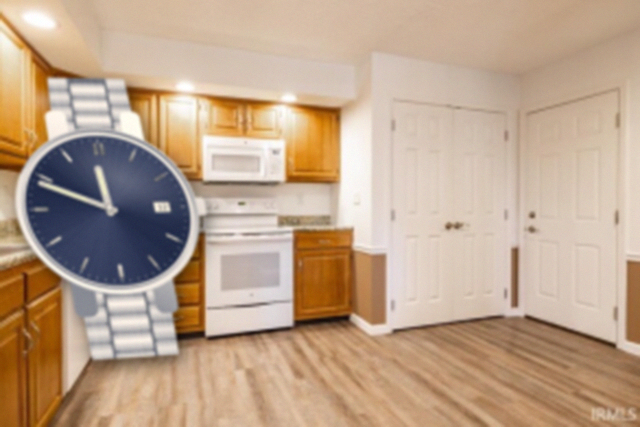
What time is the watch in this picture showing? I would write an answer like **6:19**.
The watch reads **11:49**
